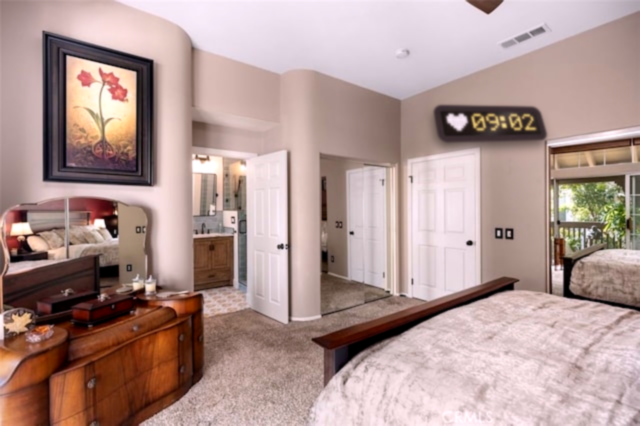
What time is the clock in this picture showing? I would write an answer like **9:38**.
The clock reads **9:02**
